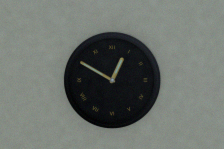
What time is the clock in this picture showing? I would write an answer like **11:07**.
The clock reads **12:50**
